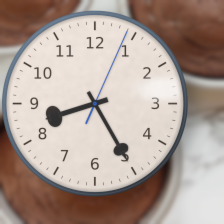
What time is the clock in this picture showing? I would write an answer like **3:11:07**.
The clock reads **8:25:04**
